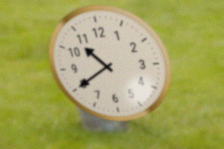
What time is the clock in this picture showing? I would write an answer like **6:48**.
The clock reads **10:40**
